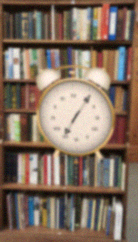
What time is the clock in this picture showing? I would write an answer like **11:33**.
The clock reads **7:06**
